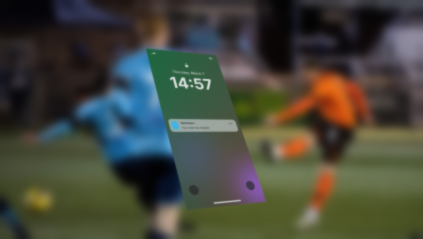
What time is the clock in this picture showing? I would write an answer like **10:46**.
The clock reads **14:57**
